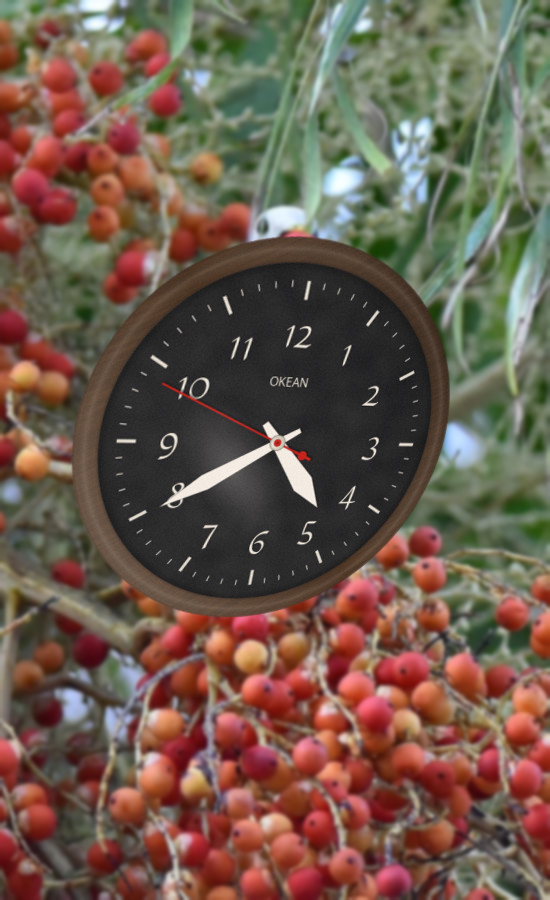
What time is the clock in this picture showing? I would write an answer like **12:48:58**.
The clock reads **4:39:49**
